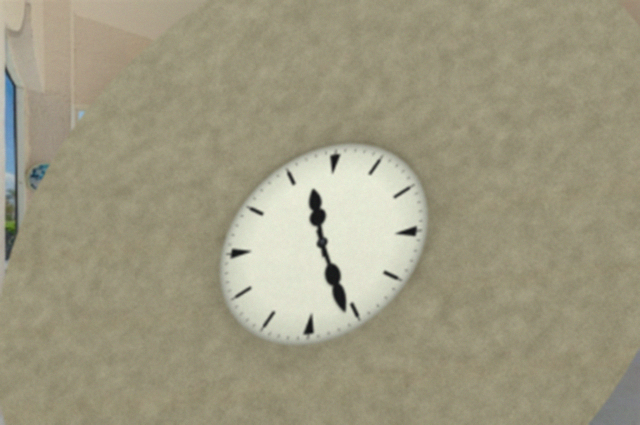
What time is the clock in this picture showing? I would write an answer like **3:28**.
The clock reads **11:26**
